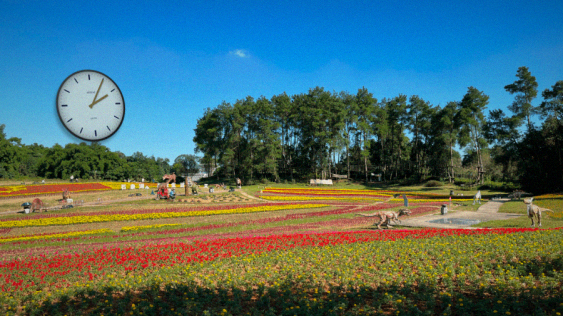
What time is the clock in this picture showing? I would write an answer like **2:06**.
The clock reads **2:05**
